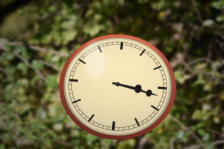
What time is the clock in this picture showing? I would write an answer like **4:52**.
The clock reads **3:17**
